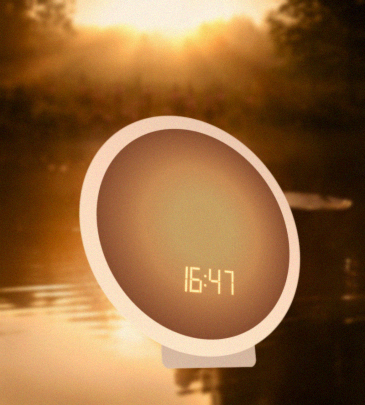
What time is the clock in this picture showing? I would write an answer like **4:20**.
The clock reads **16:47**
